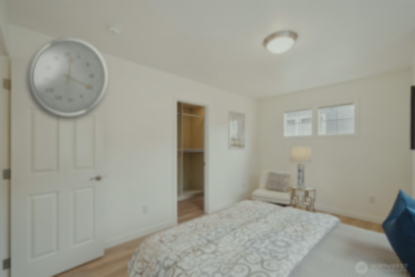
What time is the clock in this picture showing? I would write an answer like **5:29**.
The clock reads **12:20**
